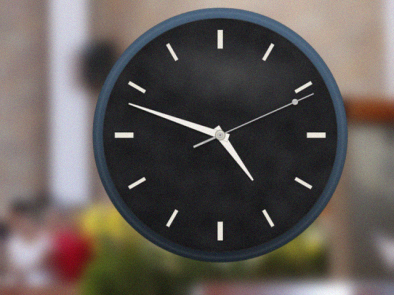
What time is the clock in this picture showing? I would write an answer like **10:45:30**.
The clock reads **4:48:11**
